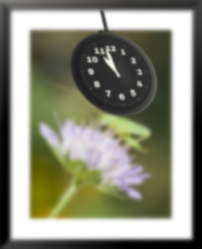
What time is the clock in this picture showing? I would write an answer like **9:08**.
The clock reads **10:58**
